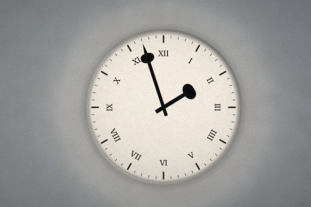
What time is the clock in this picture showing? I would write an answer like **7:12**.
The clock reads **1:57**
